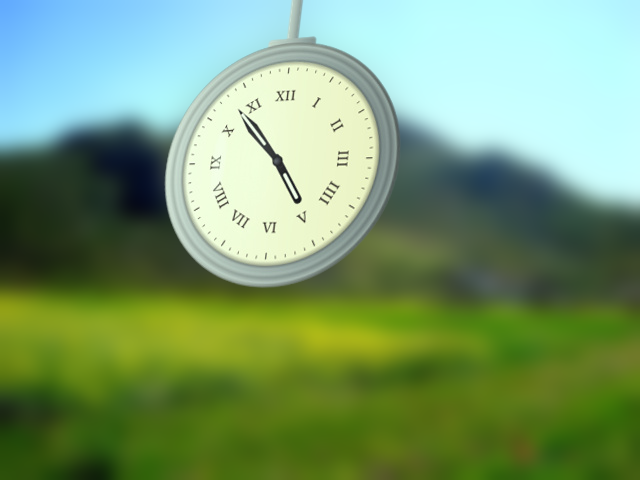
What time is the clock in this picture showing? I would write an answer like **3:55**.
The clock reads **4:53**
